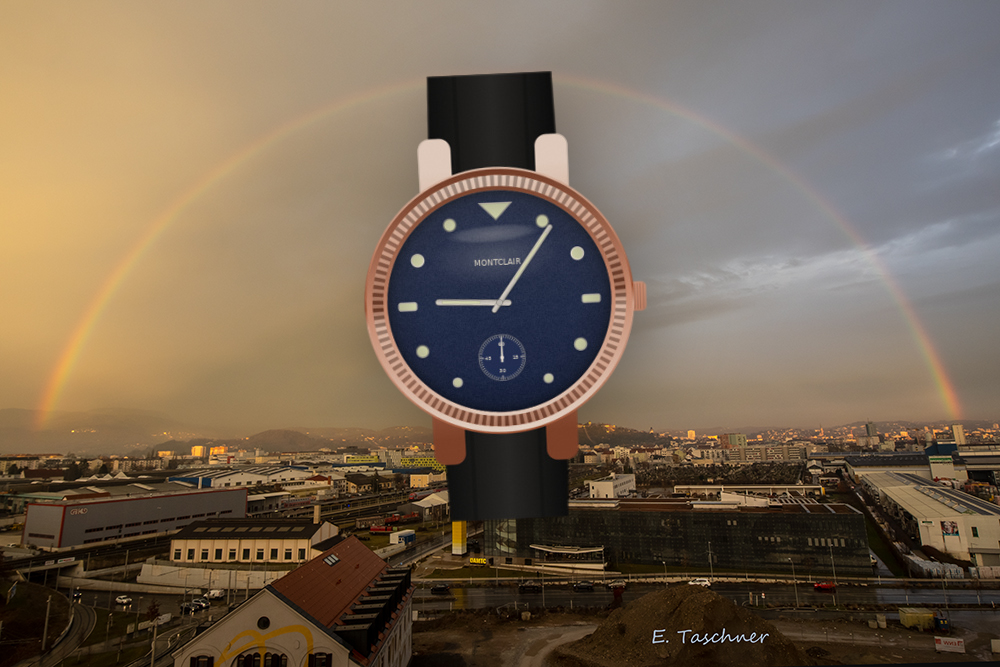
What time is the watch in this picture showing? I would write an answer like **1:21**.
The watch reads **9:06**
